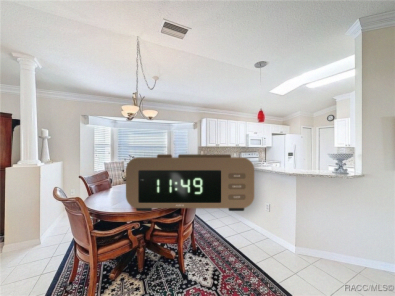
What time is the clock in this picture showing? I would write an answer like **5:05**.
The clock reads **11:49**
